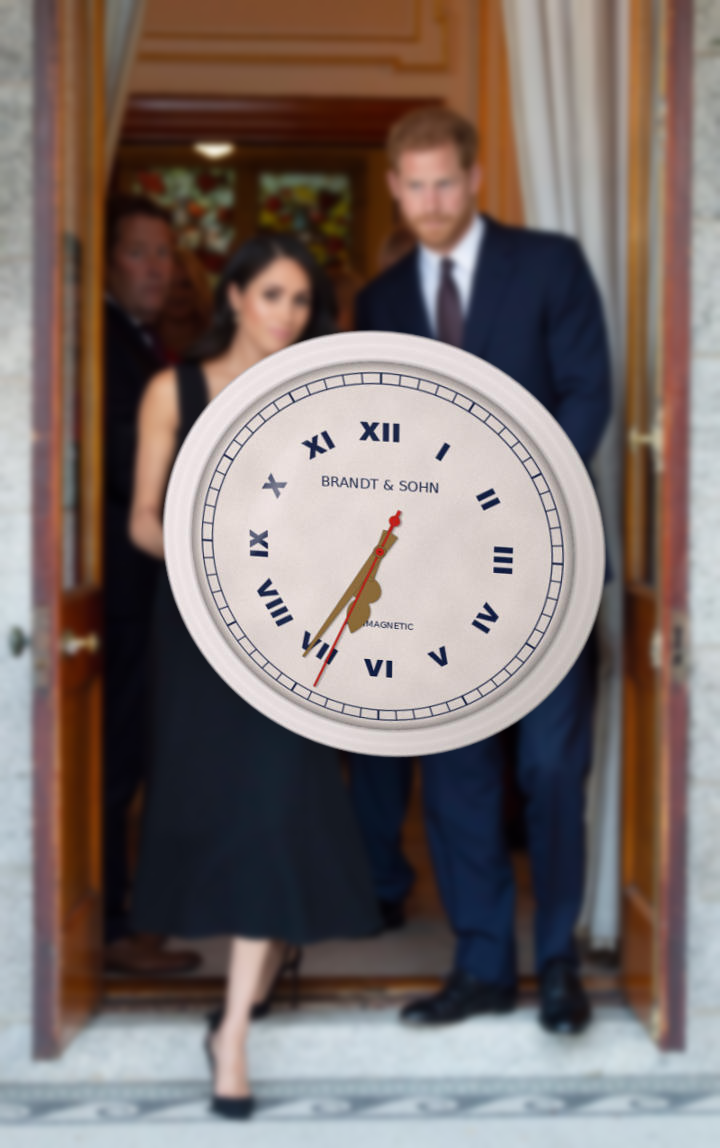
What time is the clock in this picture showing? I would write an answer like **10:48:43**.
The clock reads **6:35:34**
